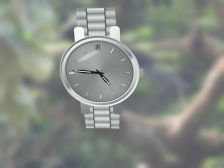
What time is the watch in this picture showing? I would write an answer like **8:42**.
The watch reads **4:46**
